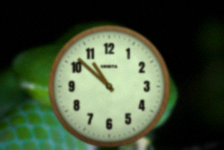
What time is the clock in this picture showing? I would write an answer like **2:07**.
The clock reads **10:52**
